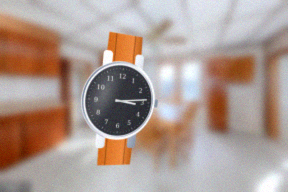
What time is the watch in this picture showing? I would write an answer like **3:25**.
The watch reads **3:14**
